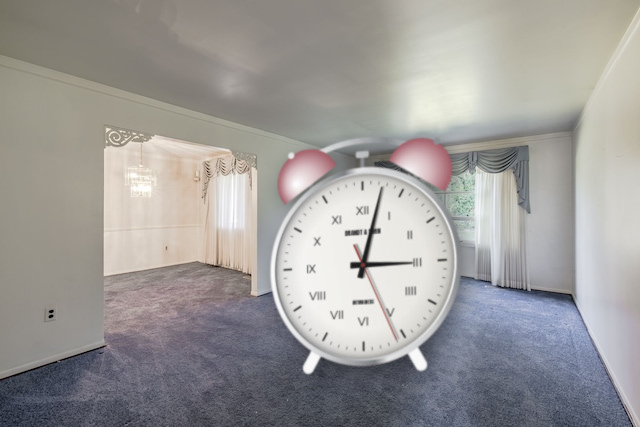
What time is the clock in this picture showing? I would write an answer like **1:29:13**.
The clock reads **3:02:26**
